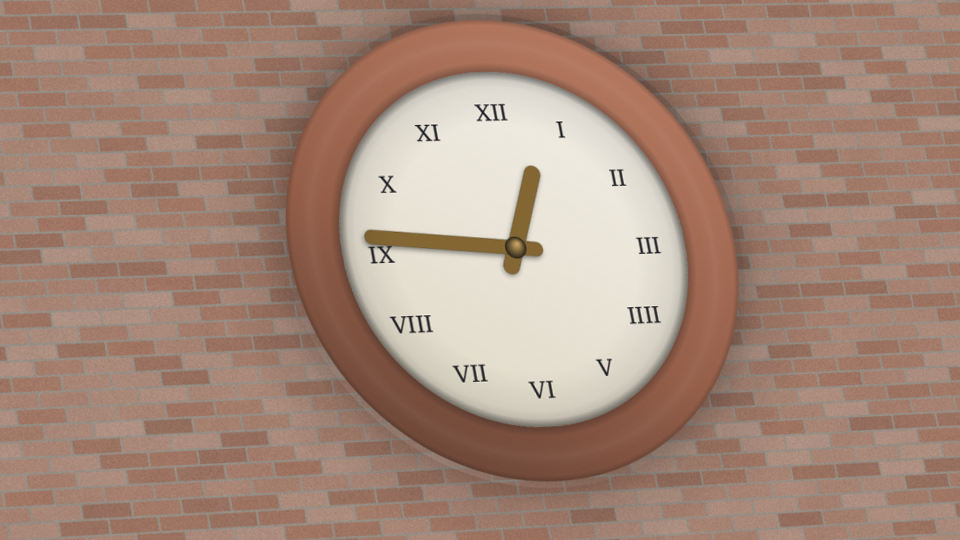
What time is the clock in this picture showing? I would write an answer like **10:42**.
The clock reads **12:46**
